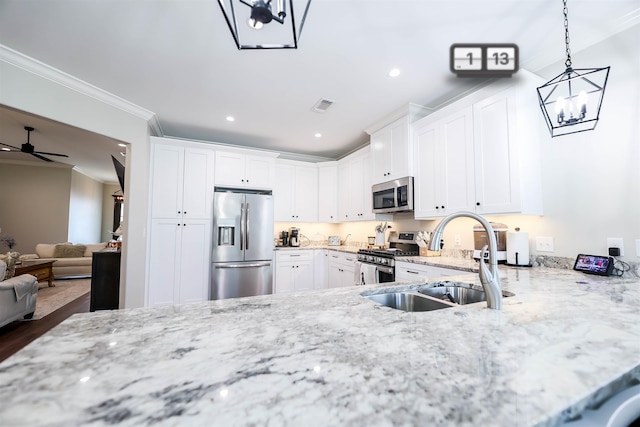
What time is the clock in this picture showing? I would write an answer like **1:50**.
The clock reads **1:13**
